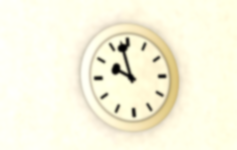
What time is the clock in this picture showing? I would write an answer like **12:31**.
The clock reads **9:58**
